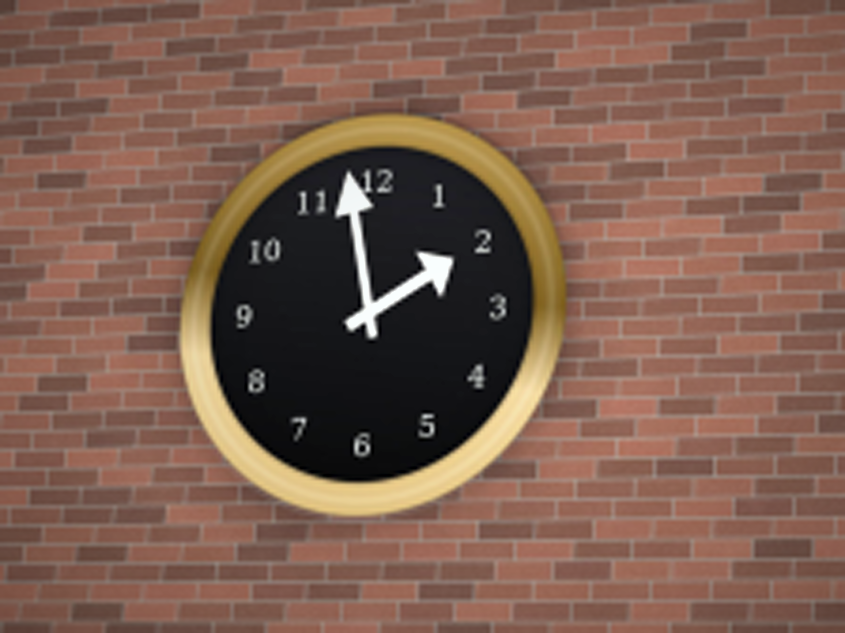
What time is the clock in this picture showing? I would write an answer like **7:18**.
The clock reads **1:58**
